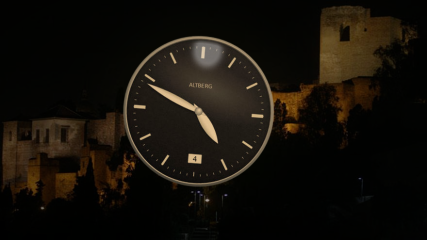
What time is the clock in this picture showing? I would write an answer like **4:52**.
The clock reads **4:49**
